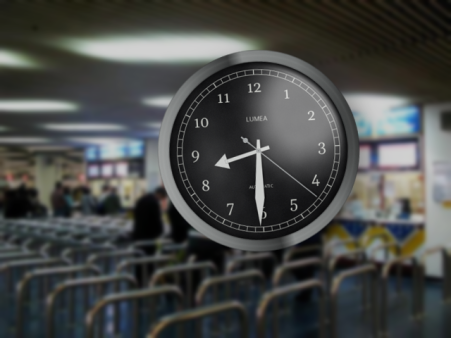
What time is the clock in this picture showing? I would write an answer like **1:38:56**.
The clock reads **8:30:22**
